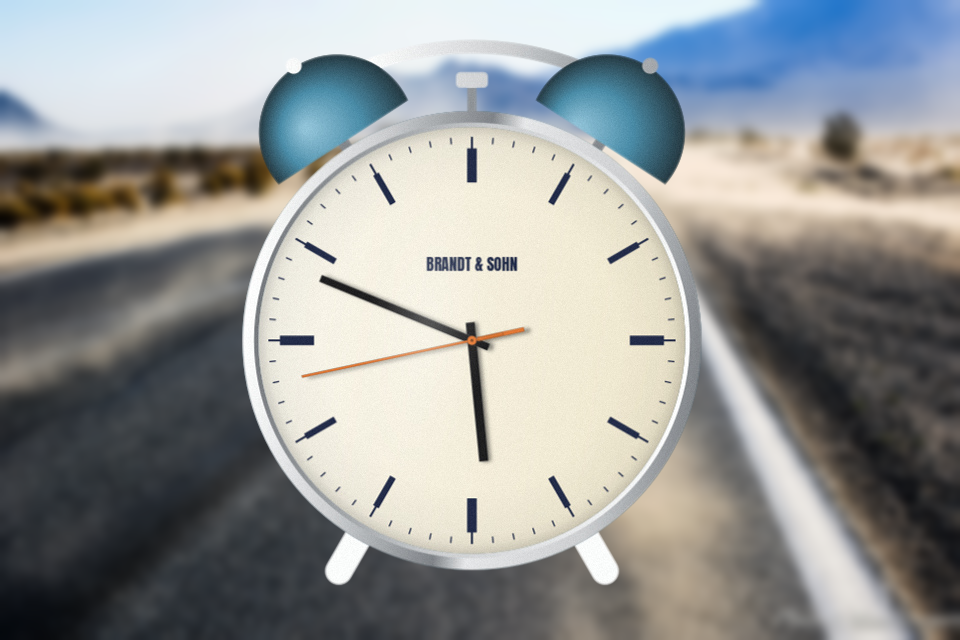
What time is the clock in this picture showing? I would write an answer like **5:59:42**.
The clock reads **5:48:43**
